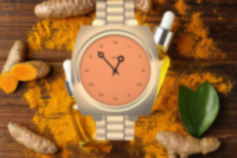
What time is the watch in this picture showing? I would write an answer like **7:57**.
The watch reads **12:53**
